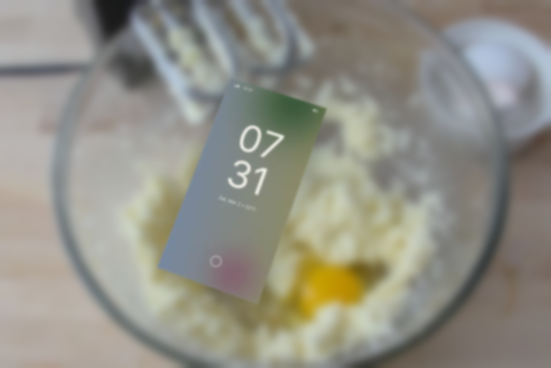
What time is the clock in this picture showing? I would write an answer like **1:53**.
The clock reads **7:31**
